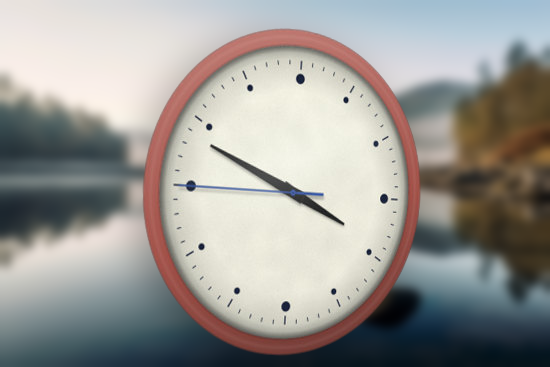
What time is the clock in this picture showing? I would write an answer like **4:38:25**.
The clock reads **3:48:45**
